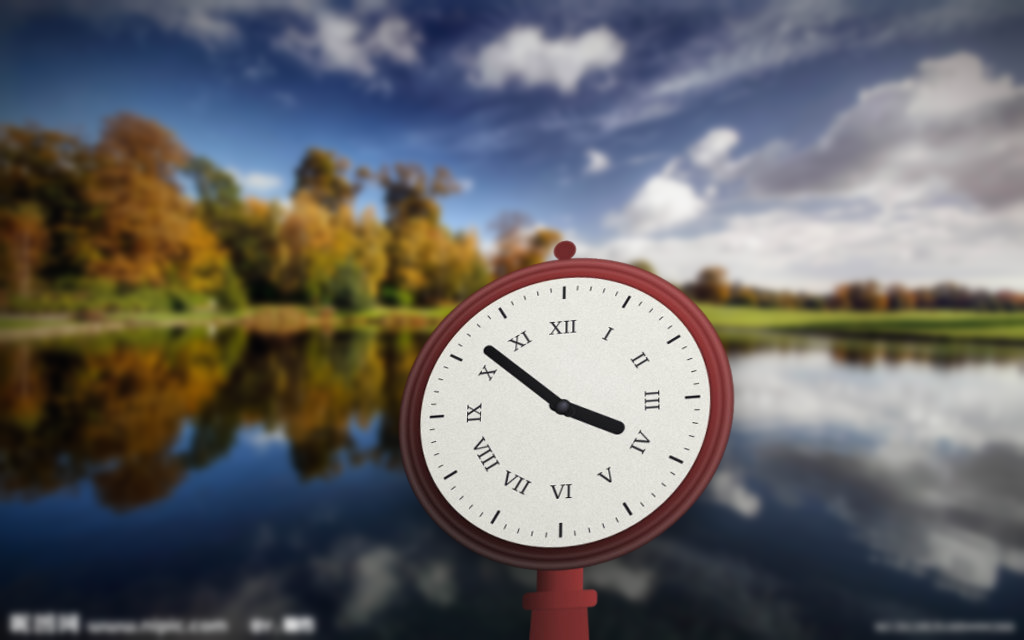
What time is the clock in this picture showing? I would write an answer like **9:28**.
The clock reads **3:52**
